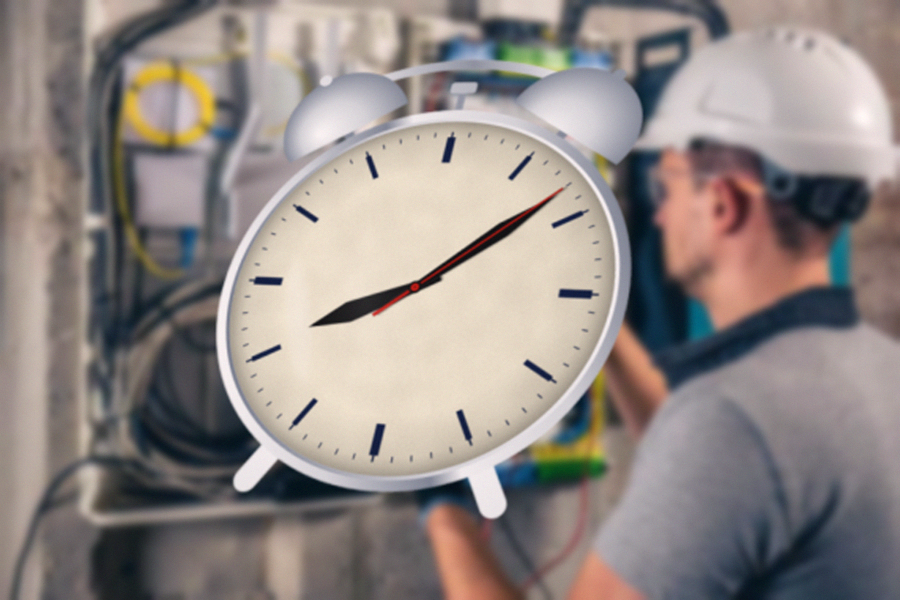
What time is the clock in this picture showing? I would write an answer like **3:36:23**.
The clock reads **8:08:08**
